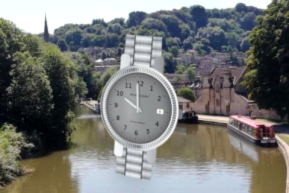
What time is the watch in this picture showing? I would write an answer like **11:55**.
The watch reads **9:59**
